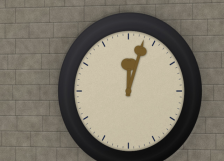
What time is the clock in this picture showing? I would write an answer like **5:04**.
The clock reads **12:03**
